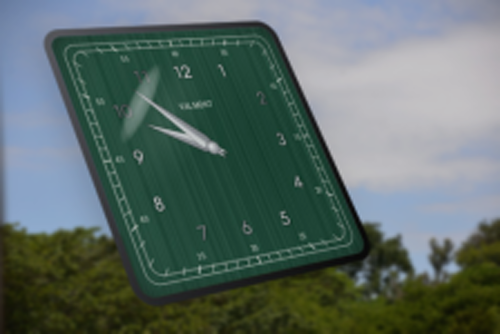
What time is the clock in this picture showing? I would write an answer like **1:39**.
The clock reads **9:53**
